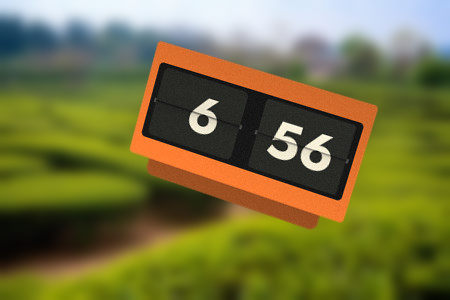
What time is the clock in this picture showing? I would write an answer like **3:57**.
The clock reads **6:56**
